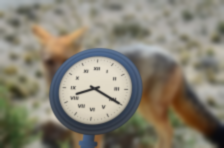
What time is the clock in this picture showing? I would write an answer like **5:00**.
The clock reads **8:20**
